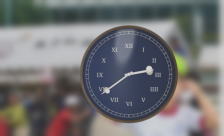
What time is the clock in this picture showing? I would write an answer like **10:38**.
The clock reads **2:39**
